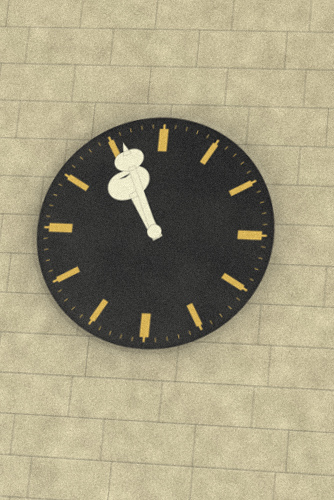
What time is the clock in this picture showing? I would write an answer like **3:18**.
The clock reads **10:56**
